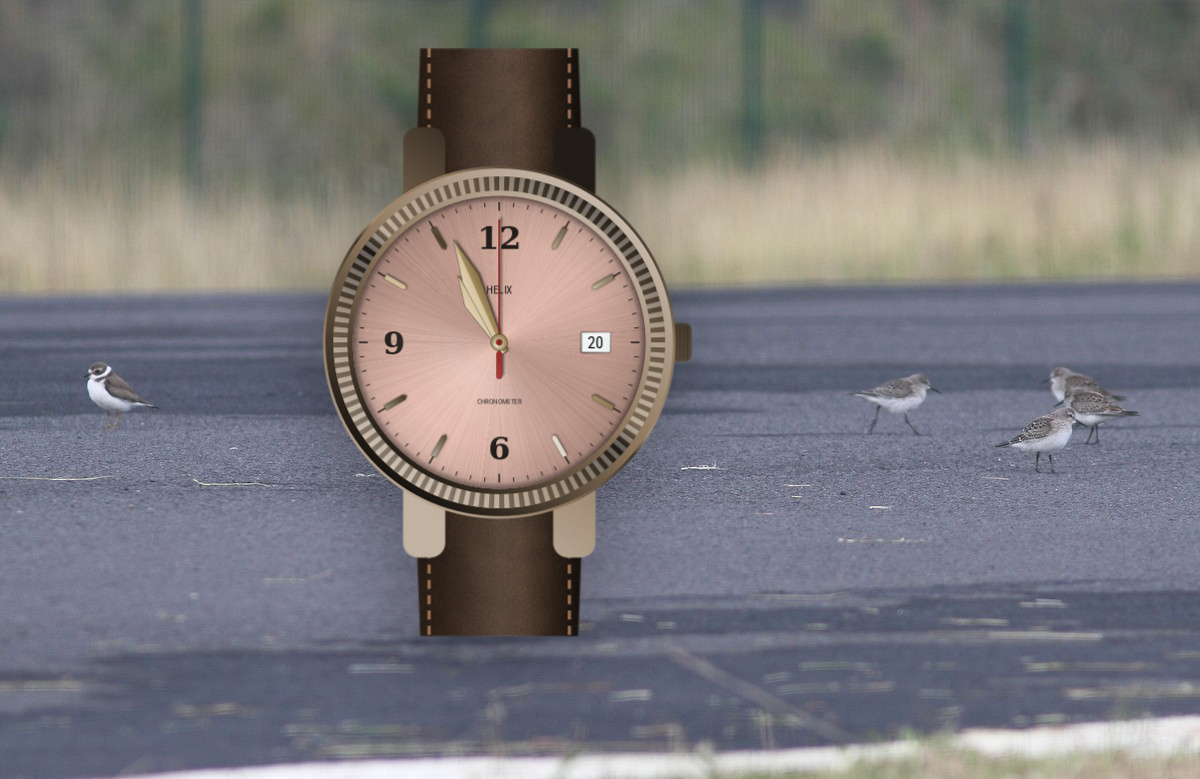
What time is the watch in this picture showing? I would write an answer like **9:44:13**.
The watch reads **10:56:00**
